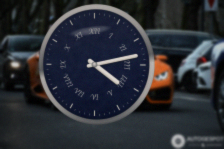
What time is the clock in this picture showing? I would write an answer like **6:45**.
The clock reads **4:13**
